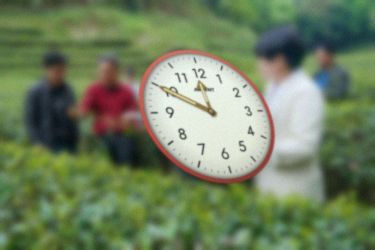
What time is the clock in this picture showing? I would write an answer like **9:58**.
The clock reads **11:50**
